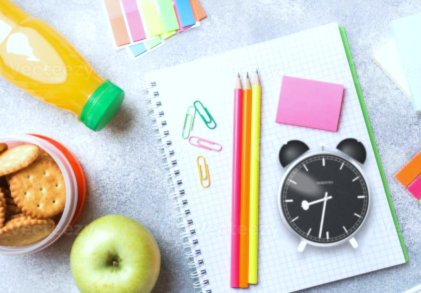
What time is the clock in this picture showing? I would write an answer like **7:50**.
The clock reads **8:32**
